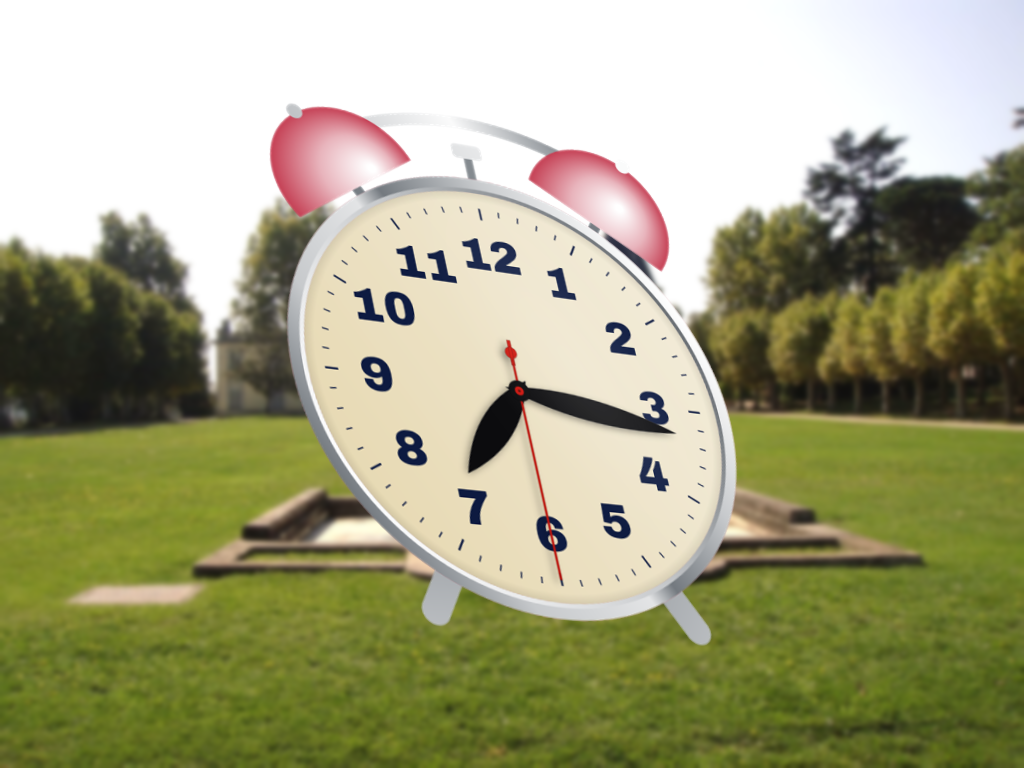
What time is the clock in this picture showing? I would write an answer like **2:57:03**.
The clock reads **7:16:30**
